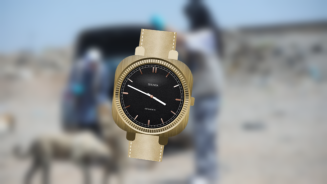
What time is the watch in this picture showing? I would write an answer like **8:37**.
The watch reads **3:48**
